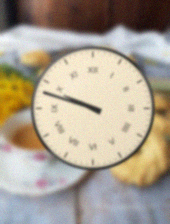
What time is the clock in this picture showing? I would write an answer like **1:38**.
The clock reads **9:48**
